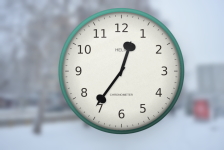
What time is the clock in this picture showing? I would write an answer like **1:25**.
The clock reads **12:36**
